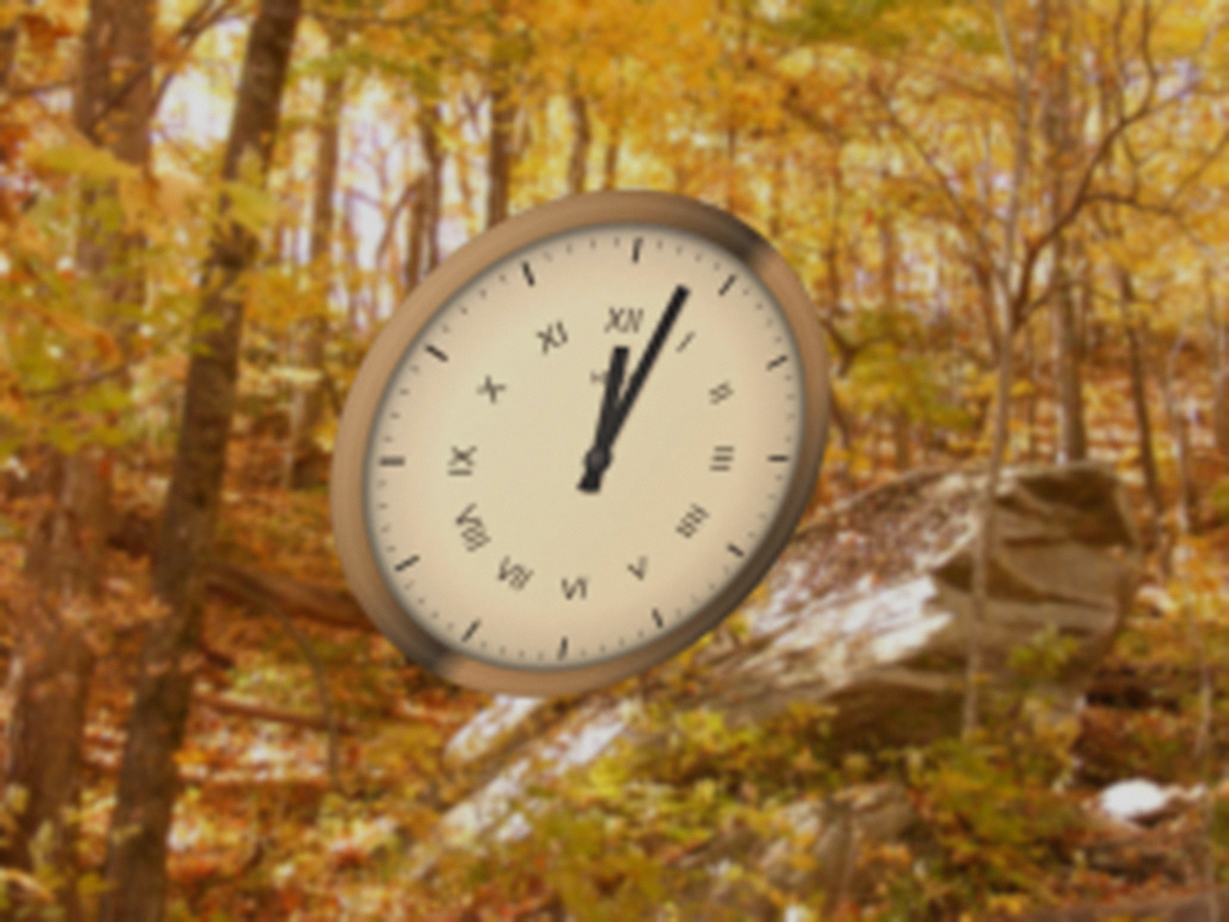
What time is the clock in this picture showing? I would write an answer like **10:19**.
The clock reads **12:03**
